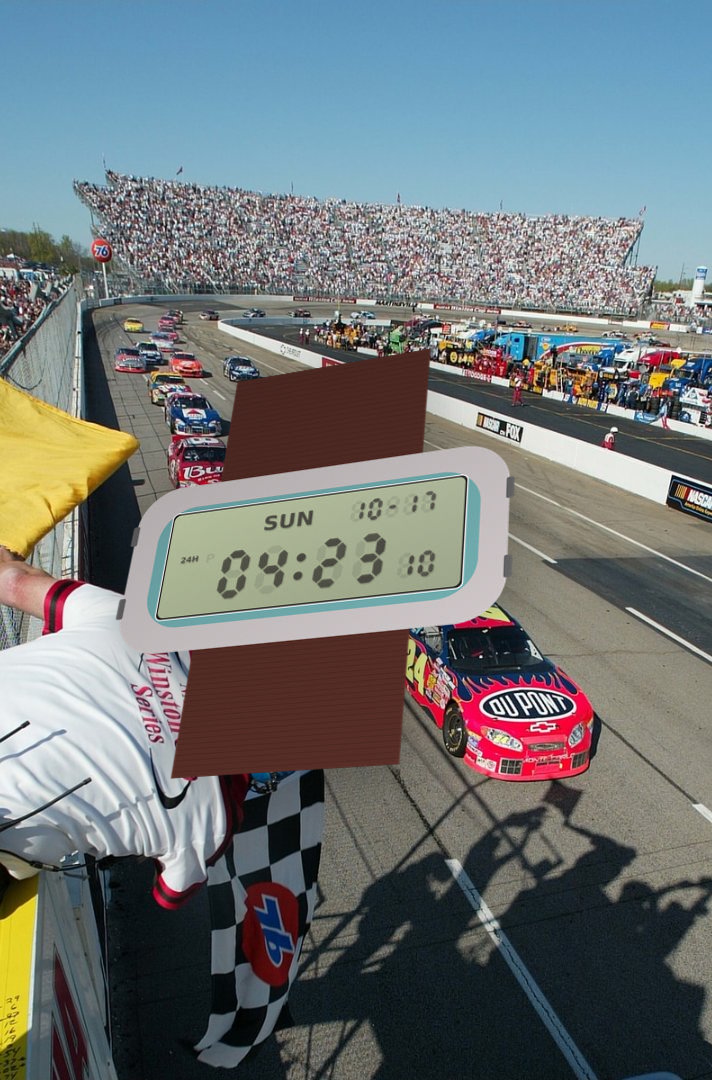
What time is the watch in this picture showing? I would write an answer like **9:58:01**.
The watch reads **4:23:10**
